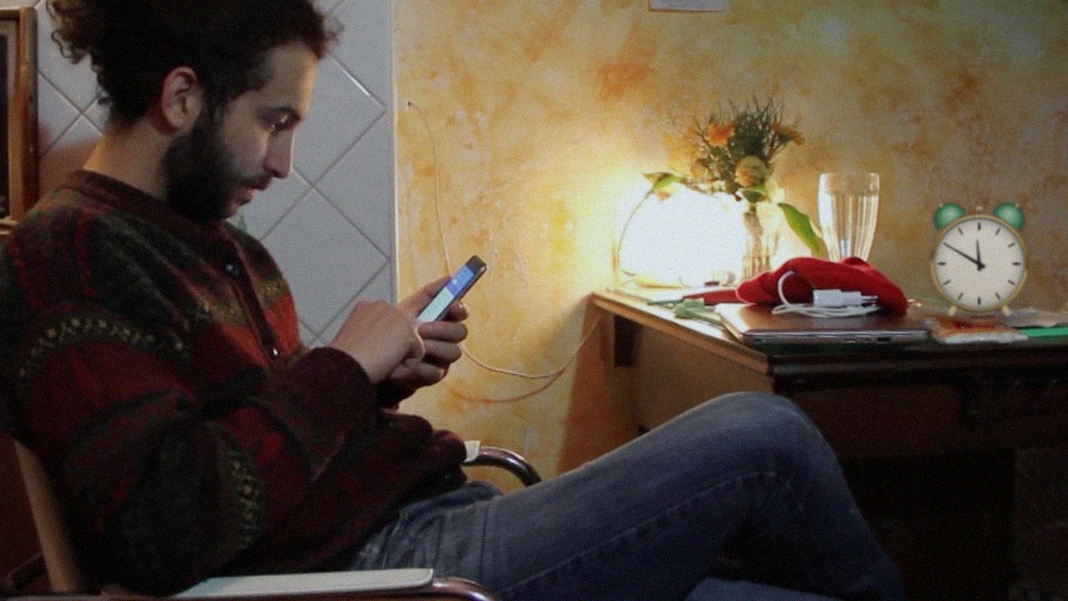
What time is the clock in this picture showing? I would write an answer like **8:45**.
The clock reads **11:50**
